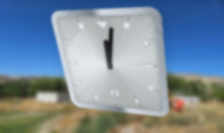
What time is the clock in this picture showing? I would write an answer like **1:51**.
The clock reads **12:02**
